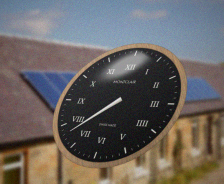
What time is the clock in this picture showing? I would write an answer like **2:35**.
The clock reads **7:38**
